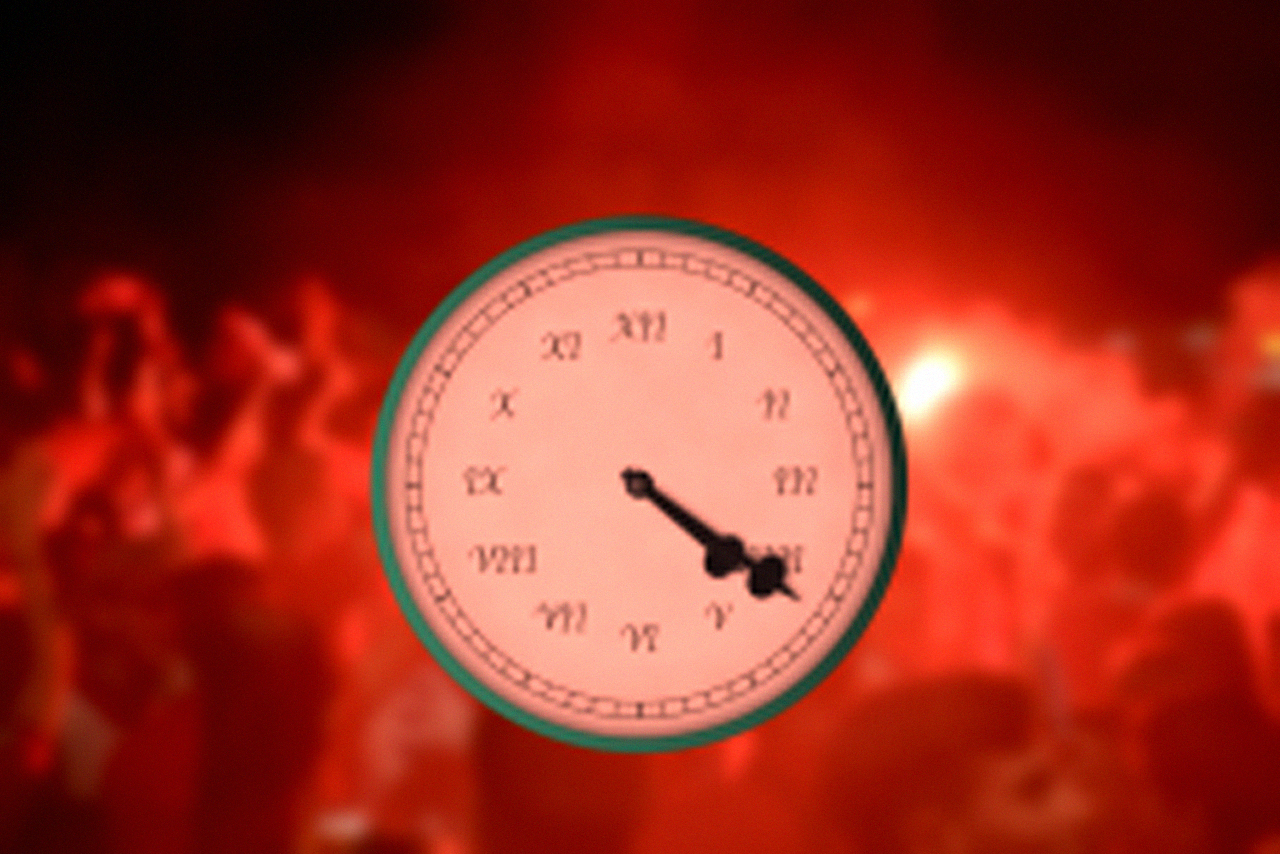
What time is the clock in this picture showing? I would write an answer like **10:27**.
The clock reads **4:21**
